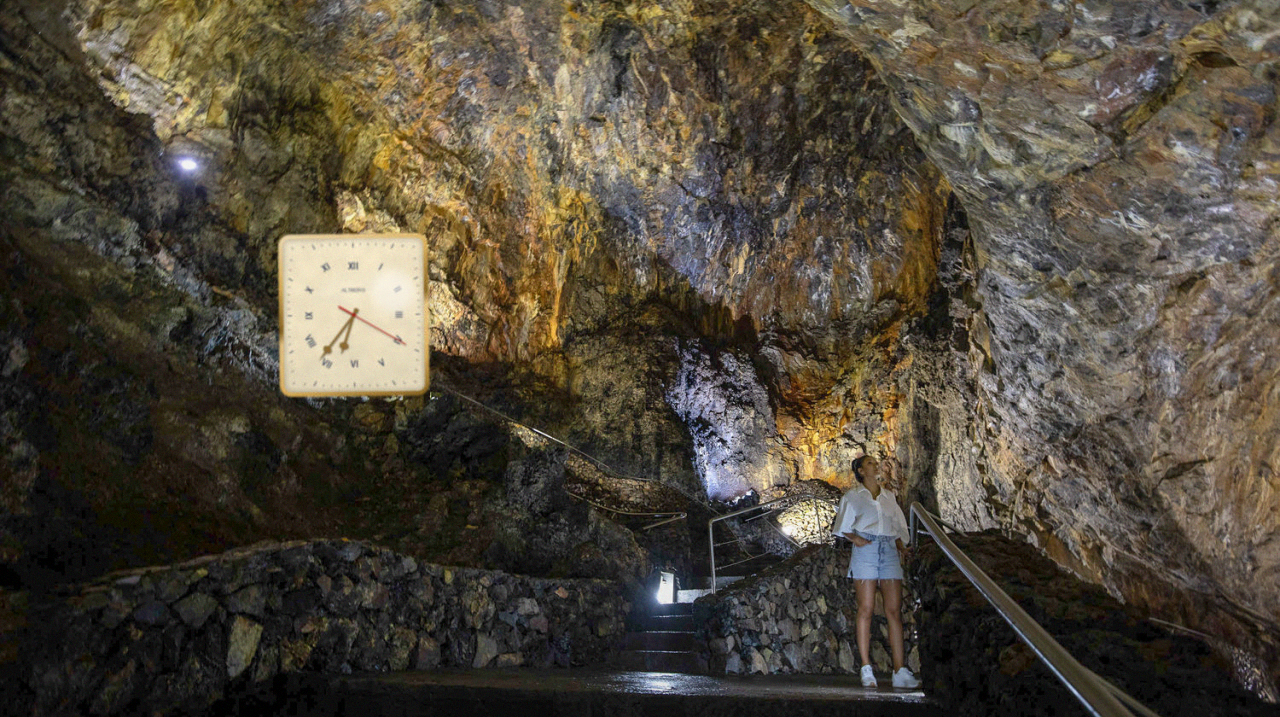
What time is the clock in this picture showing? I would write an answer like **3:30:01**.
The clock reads **6:36:20**
